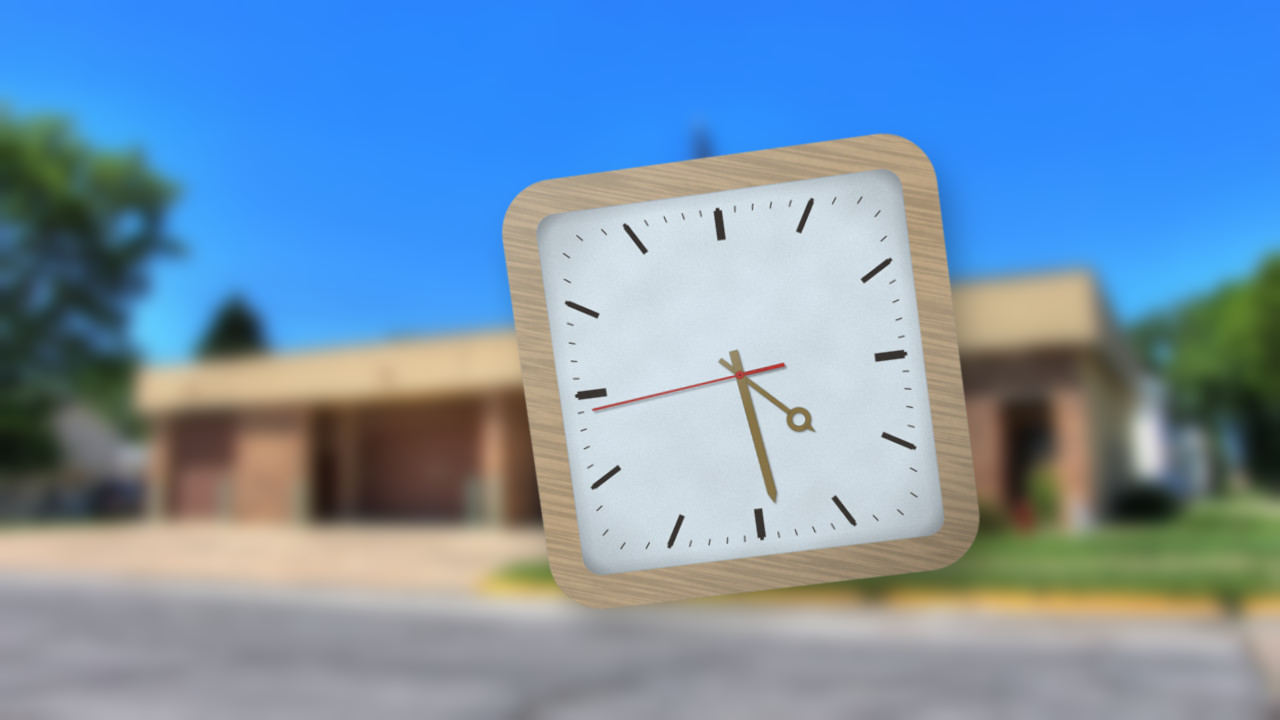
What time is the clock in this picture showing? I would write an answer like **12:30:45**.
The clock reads **4:28:44**
